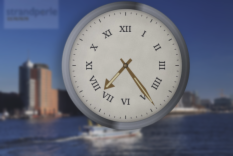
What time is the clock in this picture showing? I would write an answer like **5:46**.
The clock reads **7:24**
